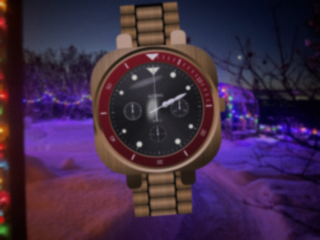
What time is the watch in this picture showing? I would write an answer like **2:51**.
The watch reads **2:11**
